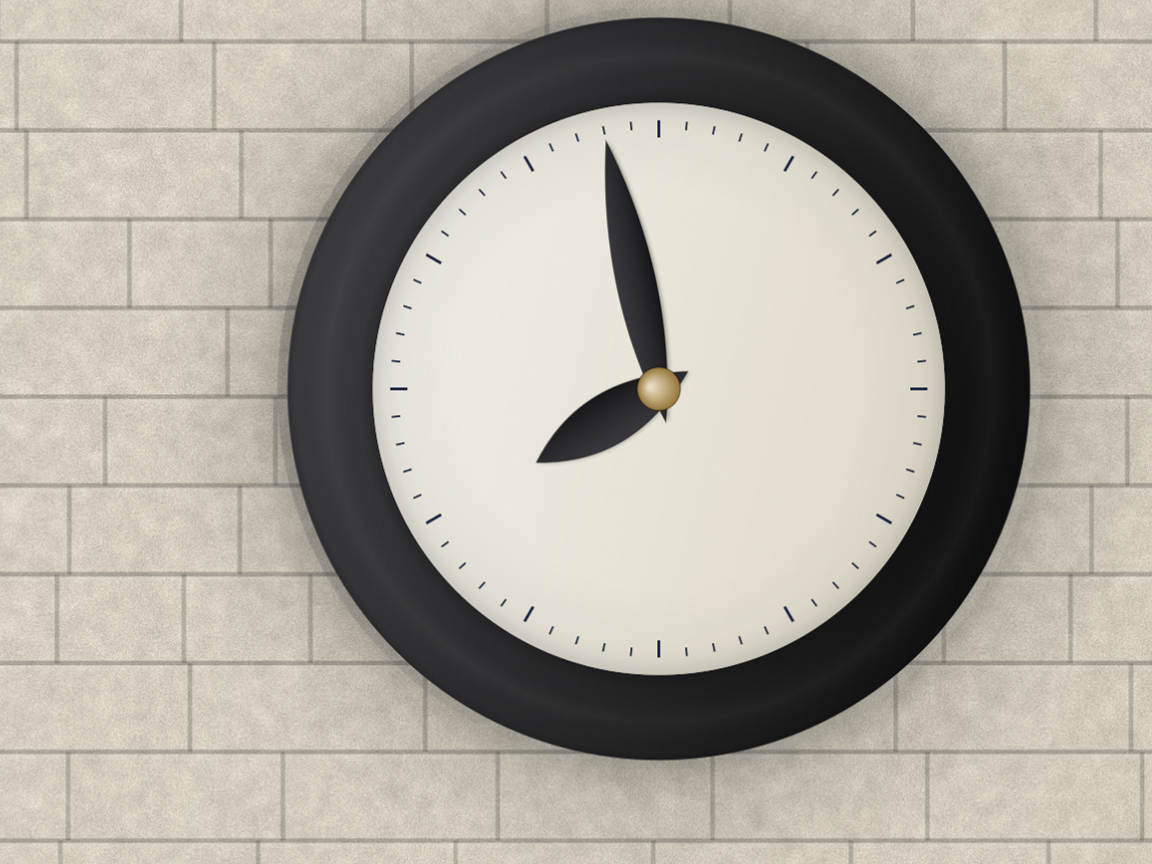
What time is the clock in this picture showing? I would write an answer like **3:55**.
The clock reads **7:58**
